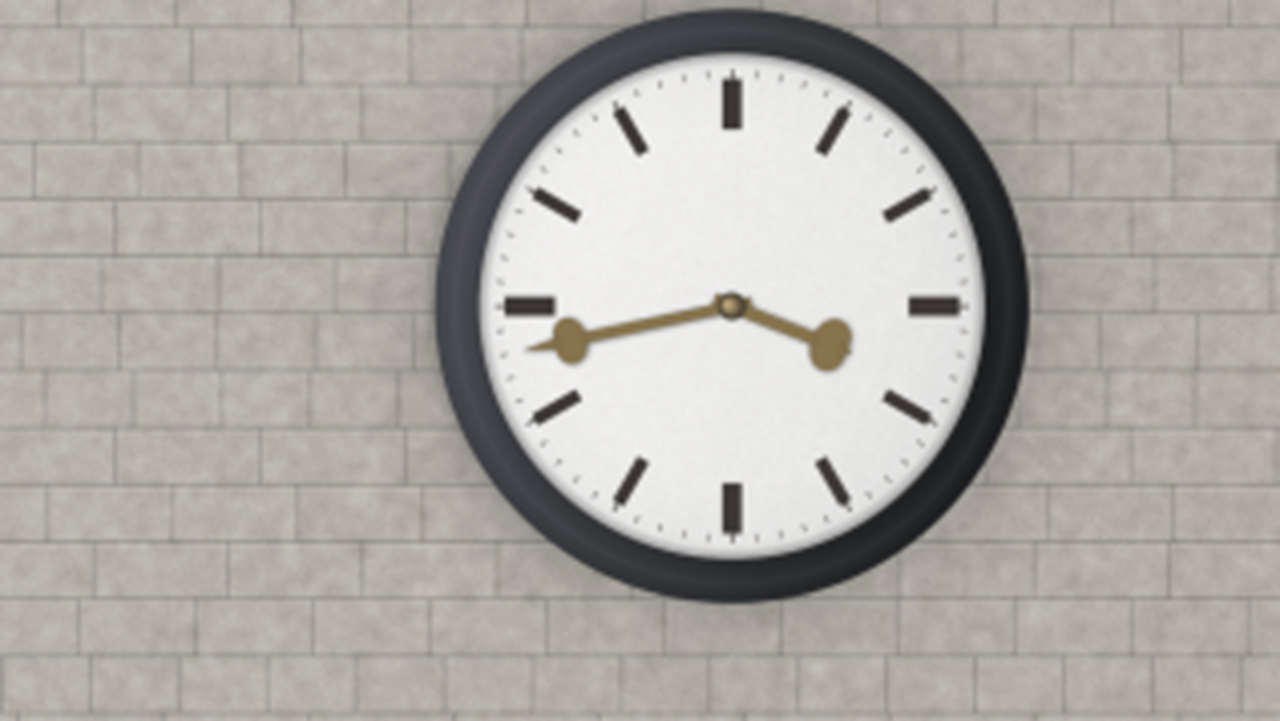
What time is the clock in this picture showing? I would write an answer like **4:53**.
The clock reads **3:43**
